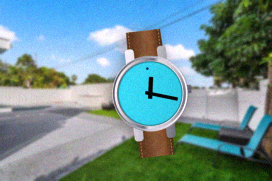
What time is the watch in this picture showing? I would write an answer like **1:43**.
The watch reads **12:18**
